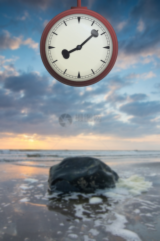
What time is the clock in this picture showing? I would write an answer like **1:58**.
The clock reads **8:08**
